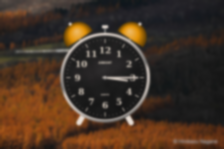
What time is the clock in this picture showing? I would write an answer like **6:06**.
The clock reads **3:15**
